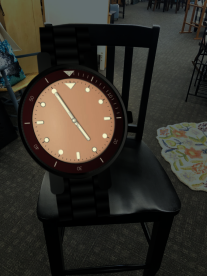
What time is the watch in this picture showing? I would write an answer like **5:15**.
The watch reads **4:55**
